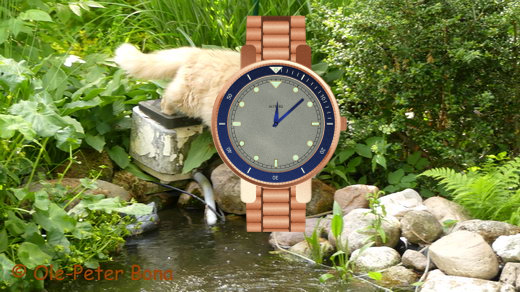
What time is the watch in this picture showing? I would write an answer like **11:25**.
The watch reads **12:08**
